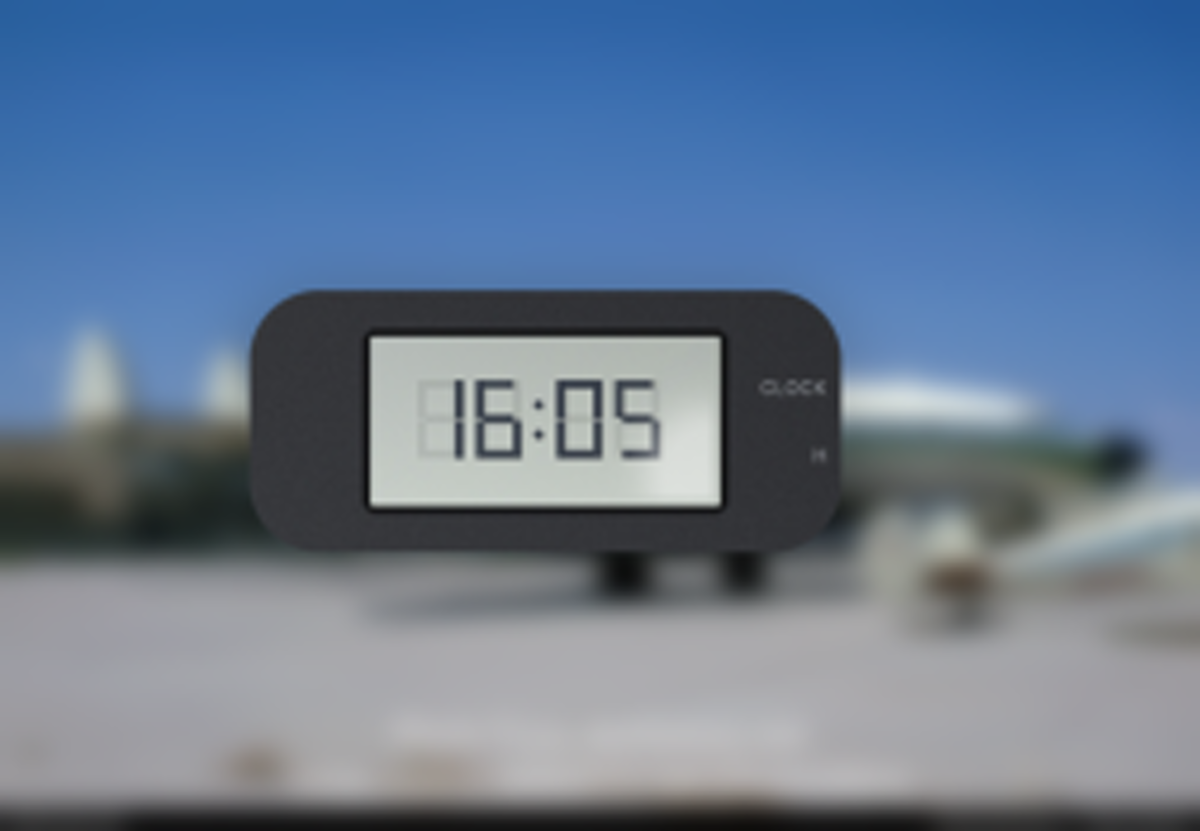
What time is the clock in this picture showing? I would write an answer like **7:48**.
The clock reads **16:05**
